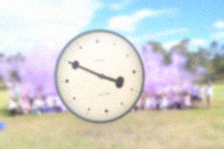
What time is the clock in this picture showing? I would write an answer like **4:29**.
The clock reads **3:50**
